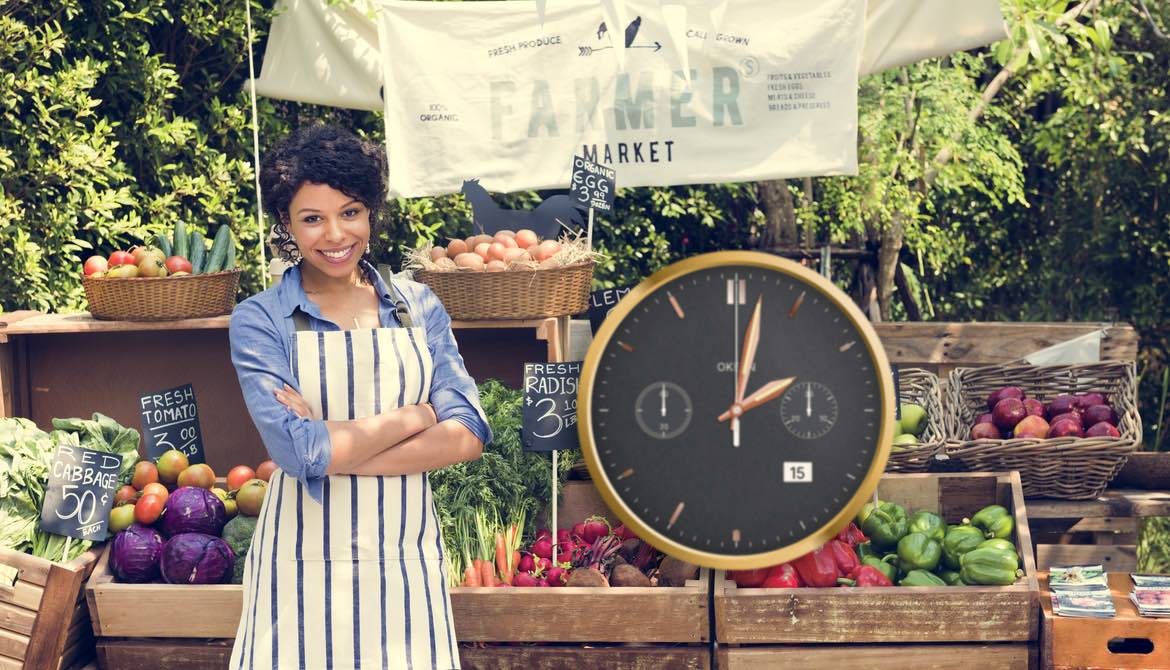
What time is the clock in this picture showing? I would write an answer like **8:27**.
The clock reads **2:02**
